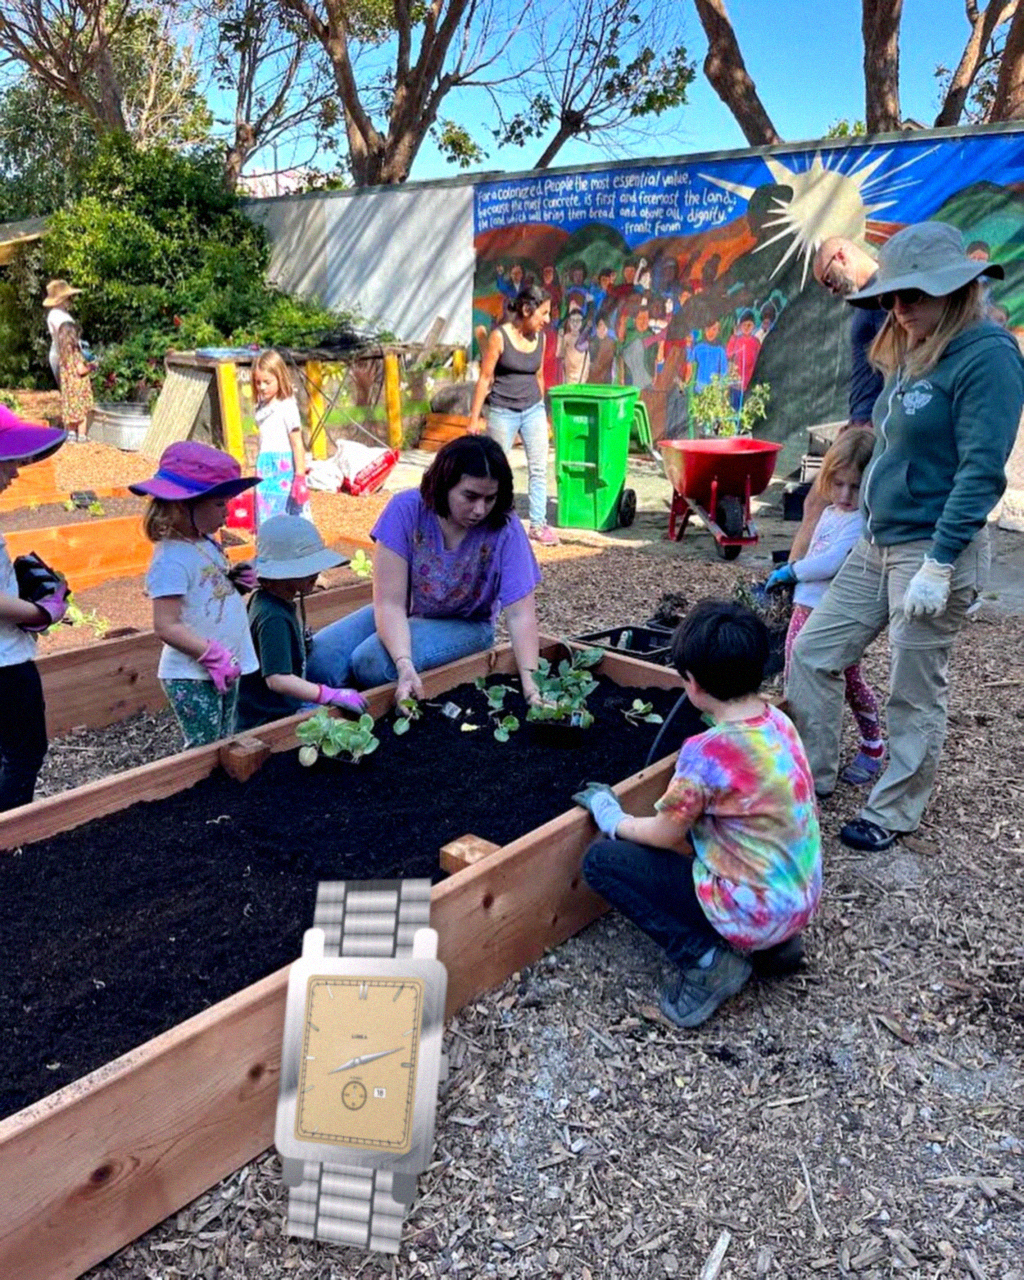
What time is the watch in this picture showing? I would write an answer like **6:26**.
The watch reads **8:12**
